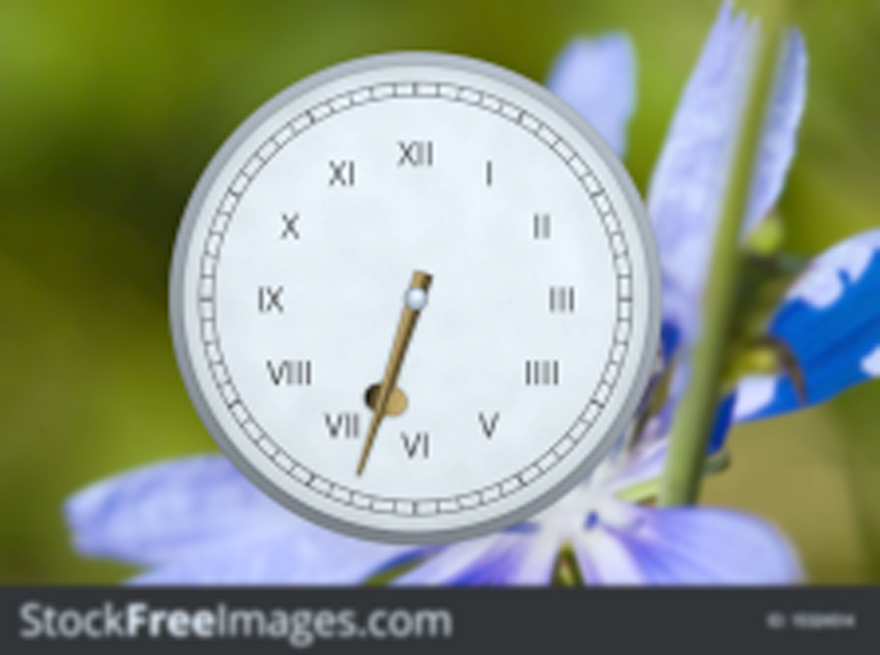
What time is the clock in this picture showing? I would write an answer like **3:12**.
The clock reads **6:33**
